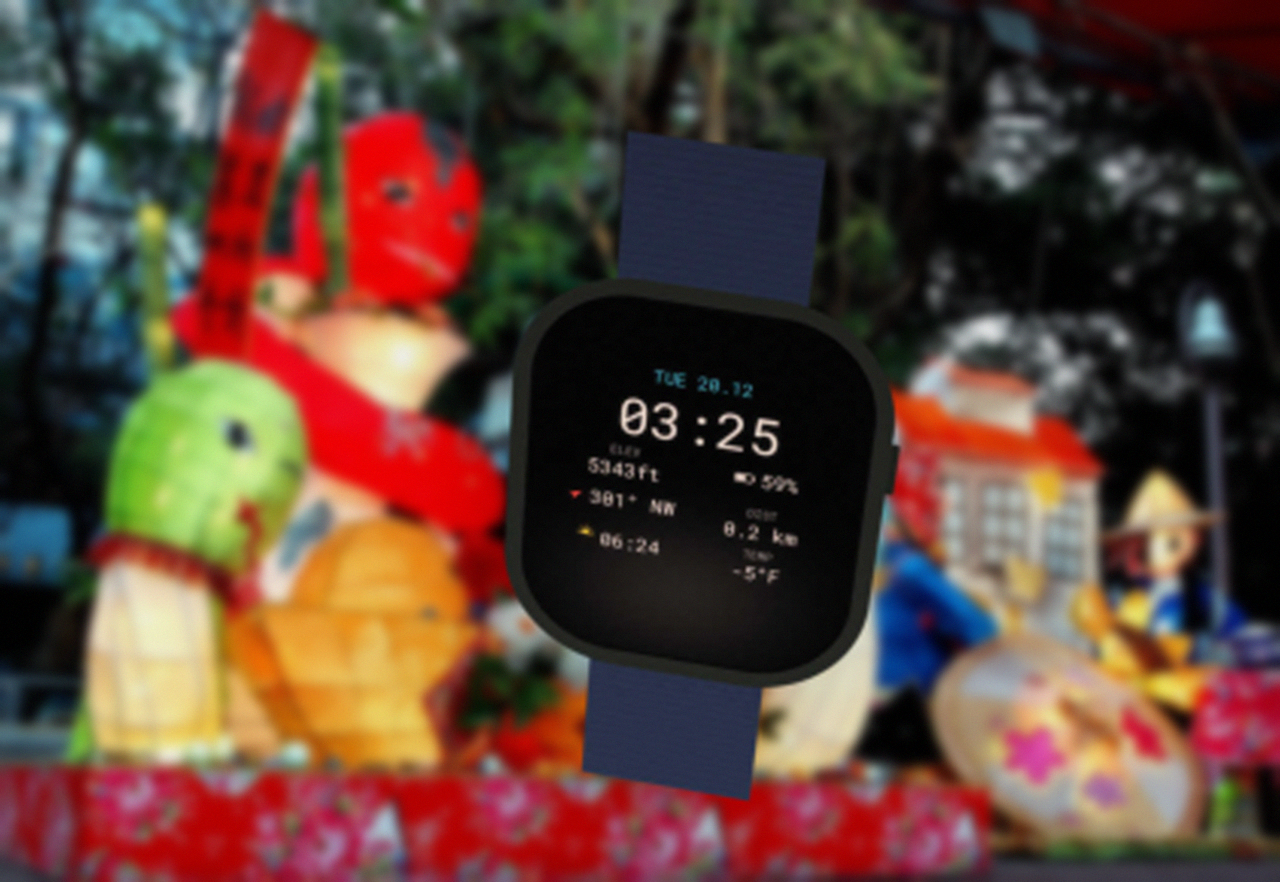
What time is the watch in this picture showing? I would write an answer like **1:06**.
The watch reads **3:25**
